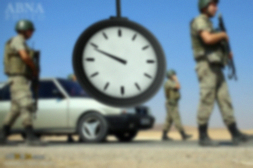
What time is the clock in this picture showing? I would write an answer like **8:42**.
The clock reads **9:49**
